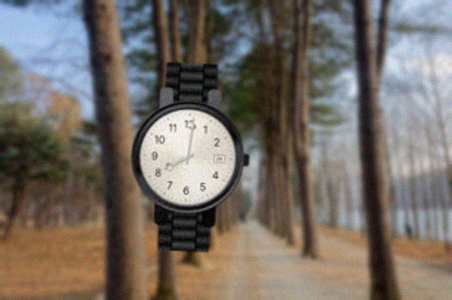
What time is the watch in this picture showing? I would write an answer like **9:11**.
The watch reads **8:01**
